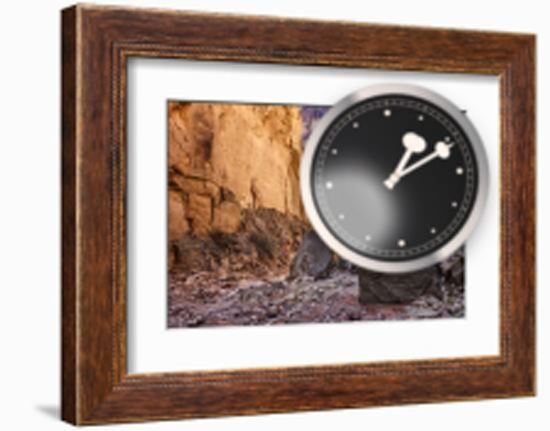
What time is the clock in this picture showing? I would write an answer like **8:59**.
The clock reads **1:11**
